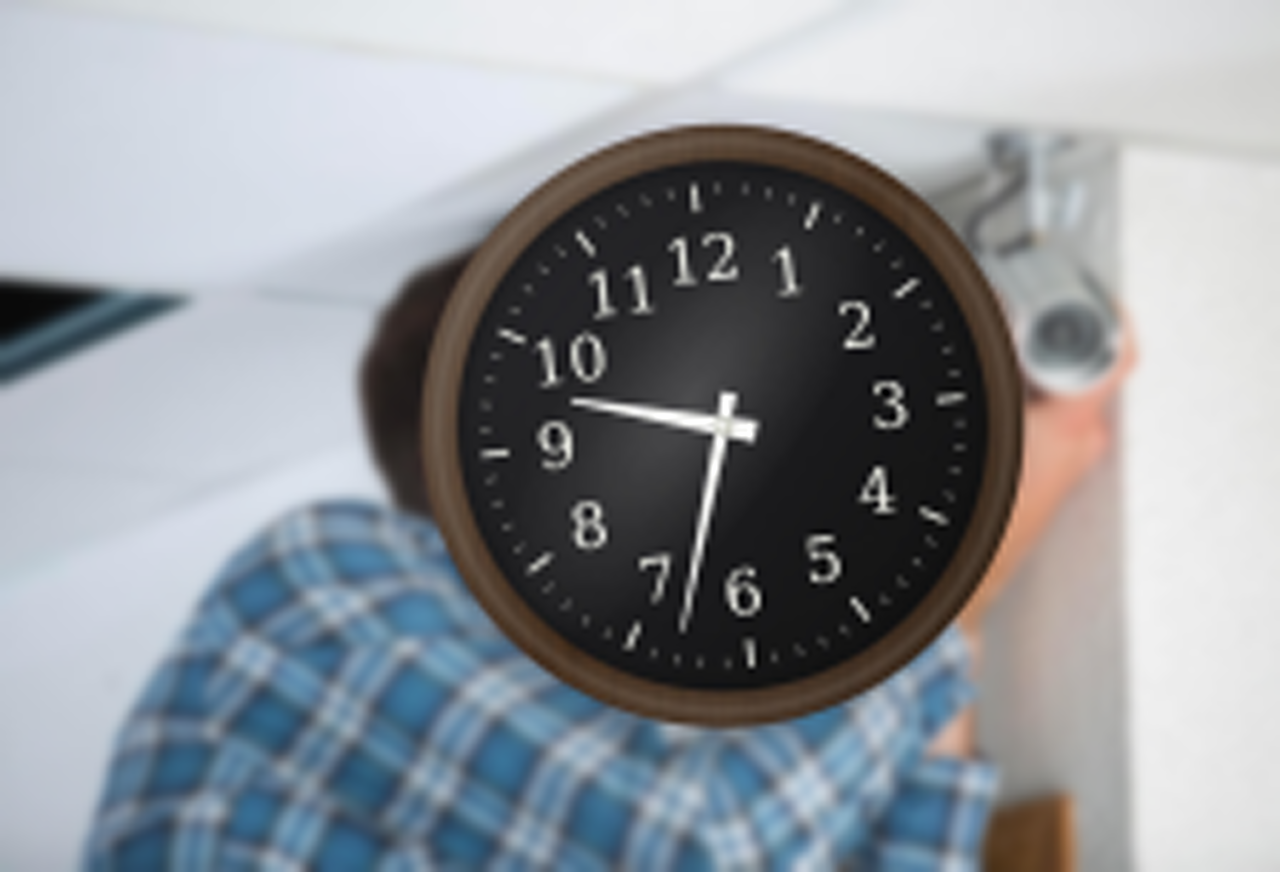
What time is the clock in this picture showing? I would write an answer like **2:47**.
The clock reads **9:33**
